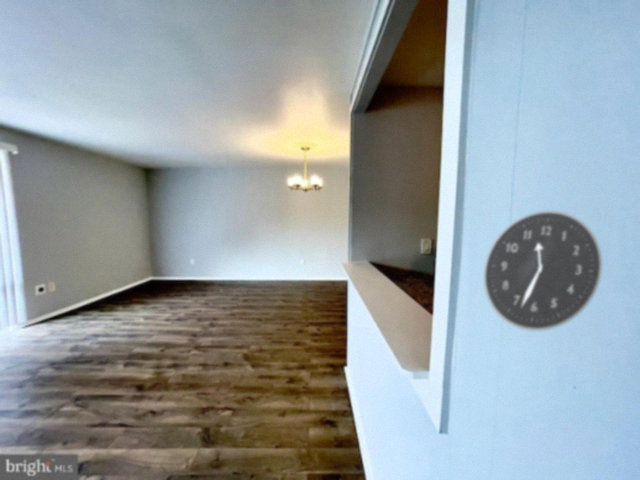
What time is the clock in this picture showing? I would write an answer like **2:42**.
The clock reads **11:33**
